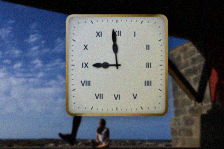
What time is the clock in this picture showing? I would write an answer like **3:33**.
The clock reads **8:59**
